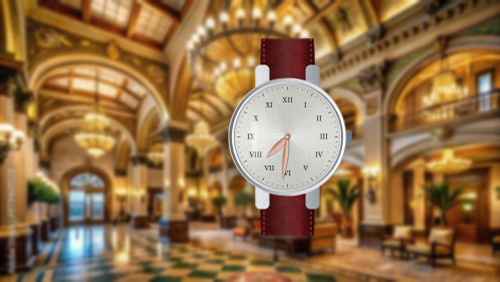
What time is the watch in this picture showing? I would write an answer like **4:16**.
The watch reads **7:31**
